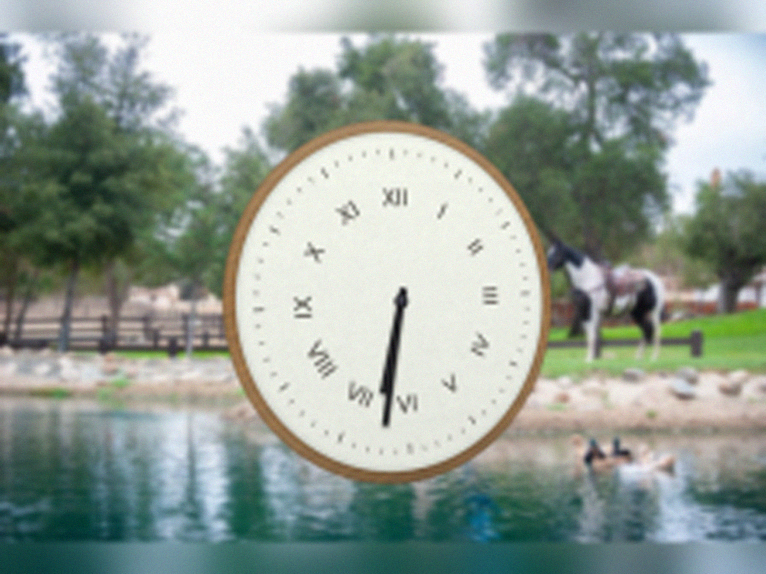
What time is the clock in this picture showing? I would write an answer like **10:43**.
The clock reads **6:32**
